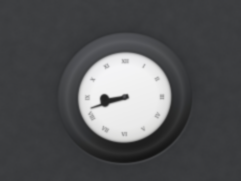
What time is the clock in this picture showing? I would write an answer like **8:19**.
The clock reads **8:42**
